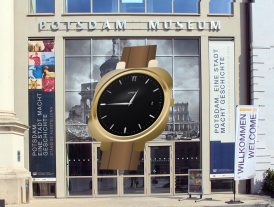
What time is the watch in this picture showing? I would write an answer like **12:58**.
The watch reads **12:45**
